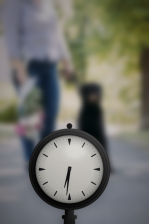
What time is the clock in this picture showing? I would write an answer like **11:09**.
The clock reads **6:31**
